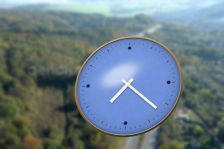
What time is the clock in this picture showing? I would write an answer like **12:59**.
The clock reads **7:22**
